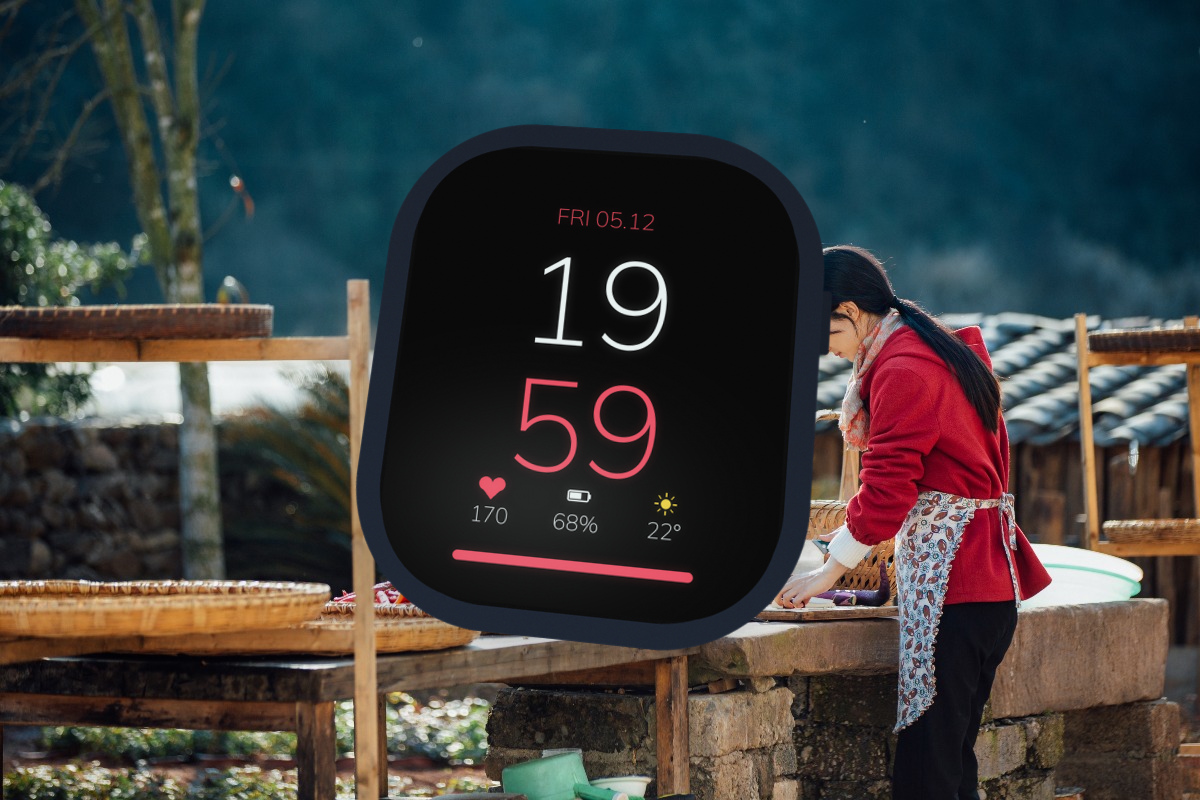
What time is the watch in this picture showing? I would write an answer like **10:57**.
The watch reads **19:59**
